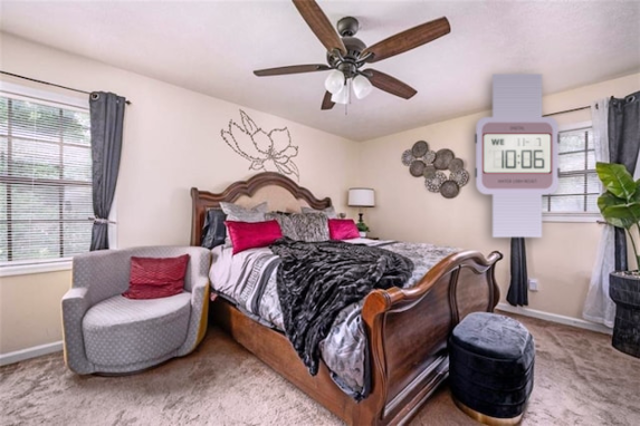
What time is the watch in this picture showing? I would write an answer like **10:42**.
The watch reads **10:06**
